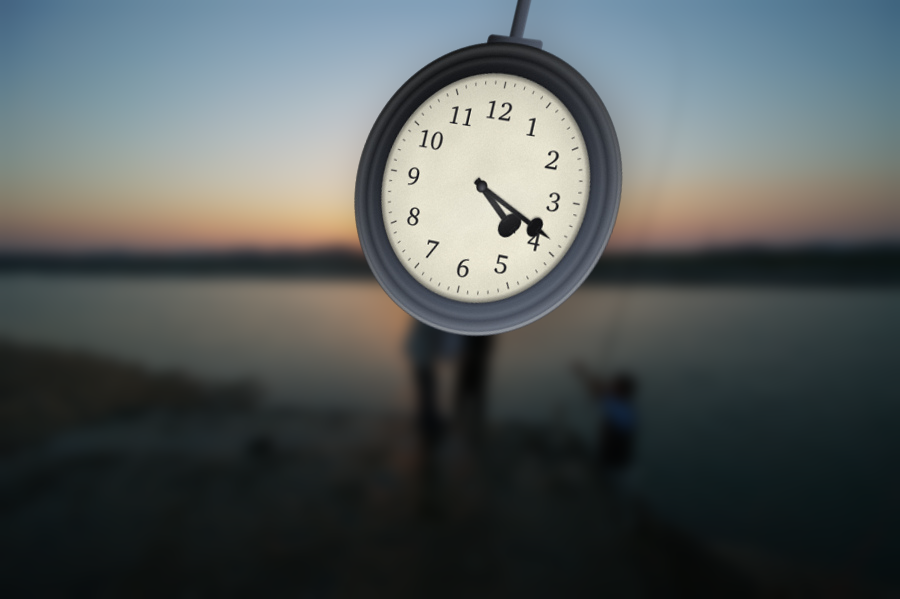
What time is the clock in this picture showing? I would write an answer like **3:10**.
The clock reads **4:19**
